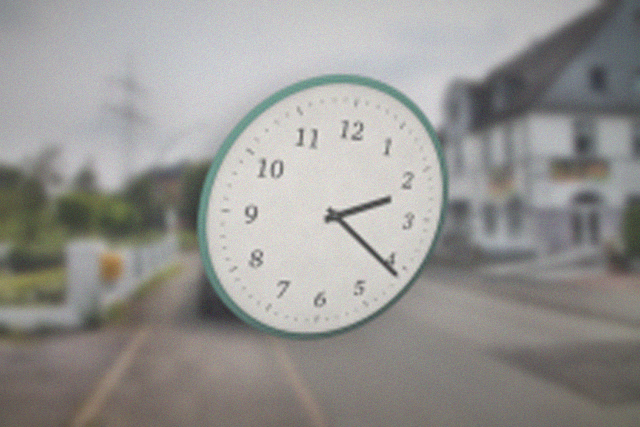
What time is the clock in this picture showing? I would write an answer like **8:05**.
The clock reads **2:21**
